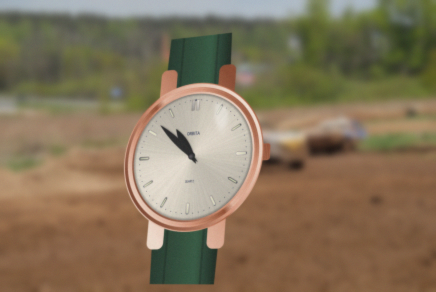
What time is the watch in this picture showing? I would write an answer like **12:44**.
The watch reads **10:52**
